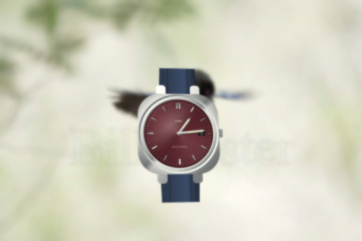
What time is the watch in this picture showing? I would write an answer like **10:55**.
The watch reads **1:14**
